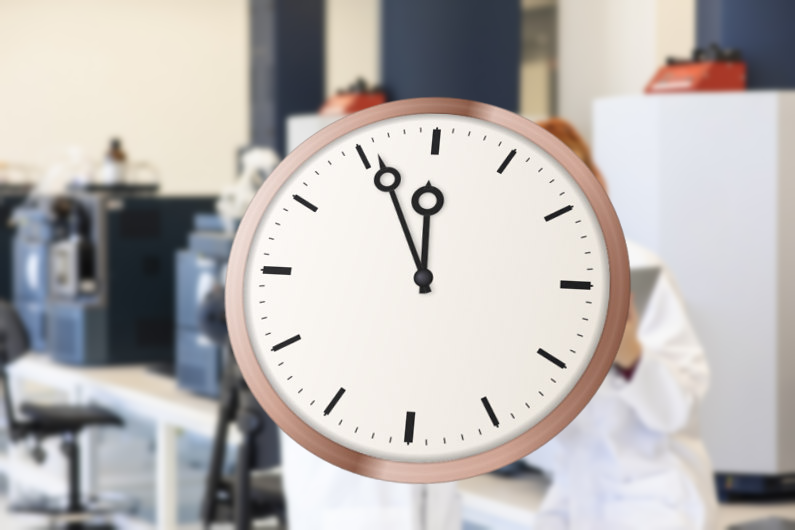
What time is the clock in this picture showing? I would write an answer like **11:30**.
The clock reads **11:56**
